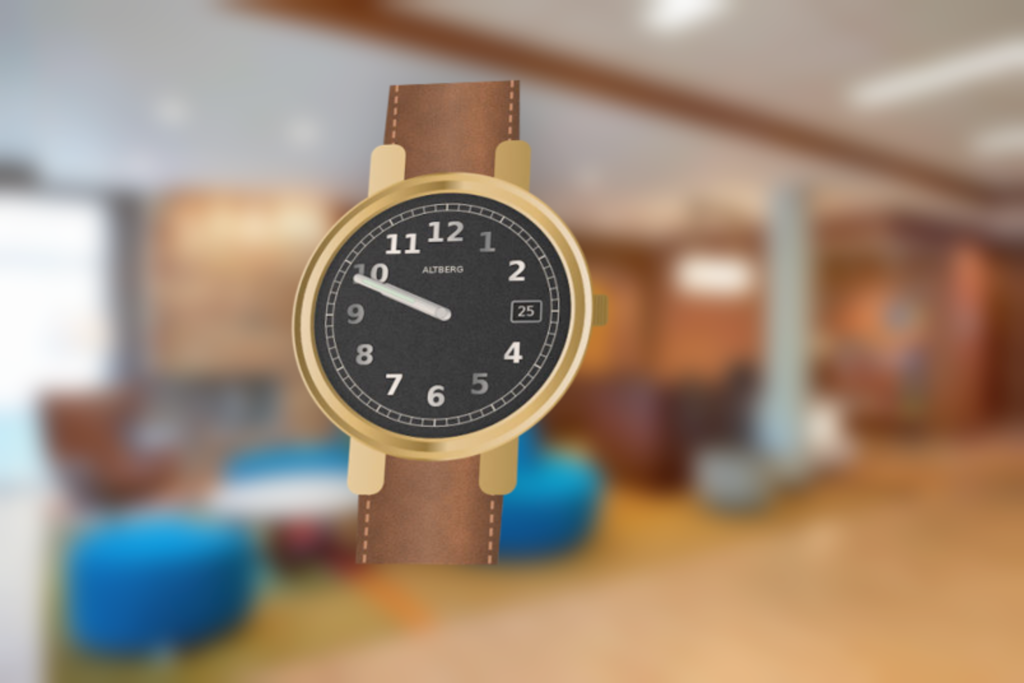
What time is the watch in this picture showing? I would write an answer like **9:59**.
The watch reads **9:49**
